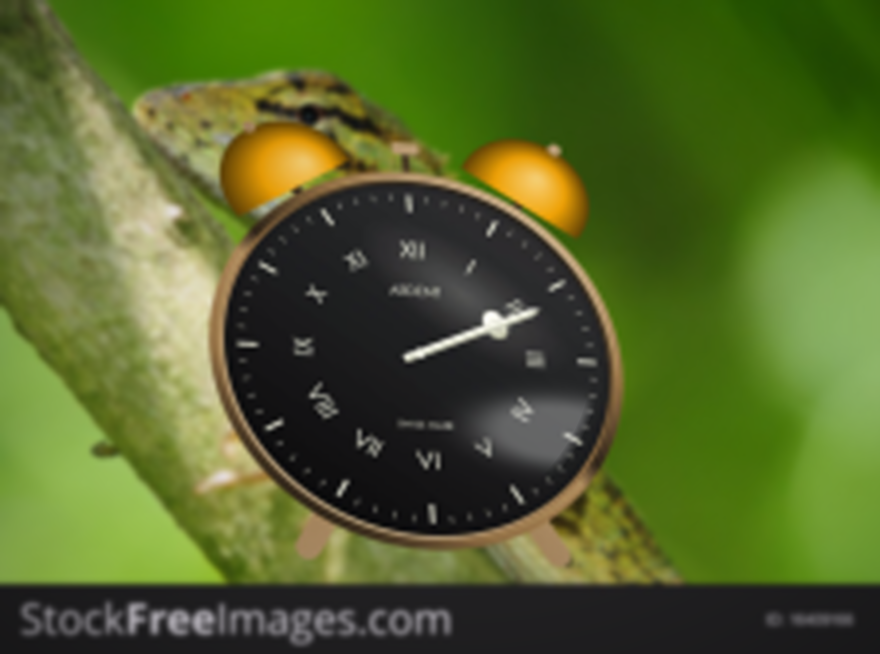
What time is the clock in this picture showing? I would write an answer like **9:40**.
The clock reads **2:11**
